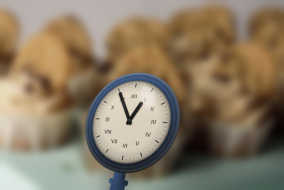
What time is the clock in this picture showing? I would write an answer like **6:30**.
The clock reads **12:55**
